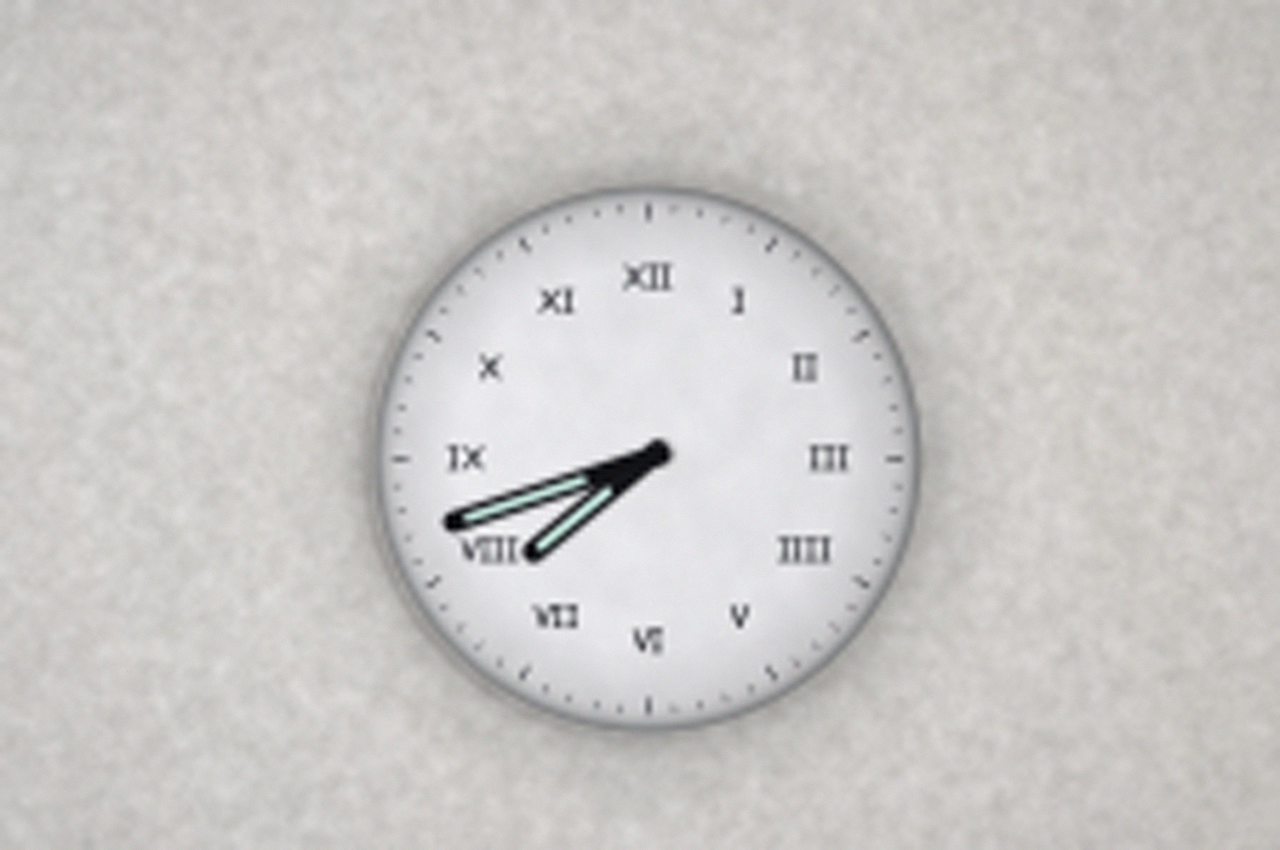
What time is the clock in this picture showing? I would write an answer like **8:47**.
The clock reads **7:42**
